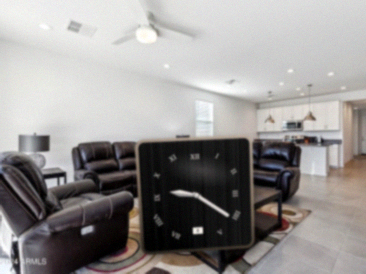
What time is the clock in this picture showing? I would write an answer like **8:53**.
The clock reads **9:21**
